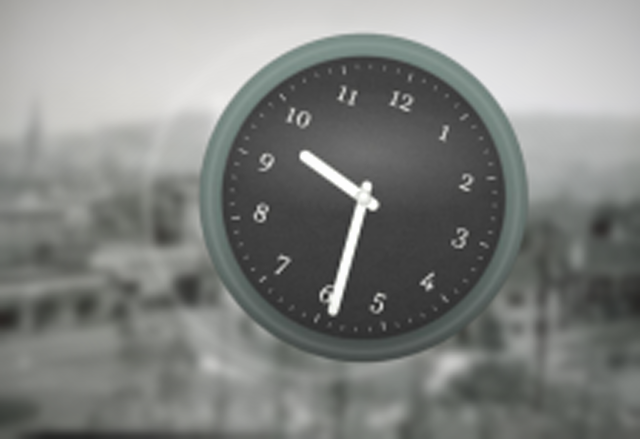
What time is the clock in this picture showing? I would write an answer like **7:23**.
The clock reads **9:29**
